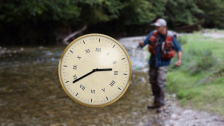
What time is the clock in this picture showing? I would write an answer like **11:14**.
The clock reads **2:39**
